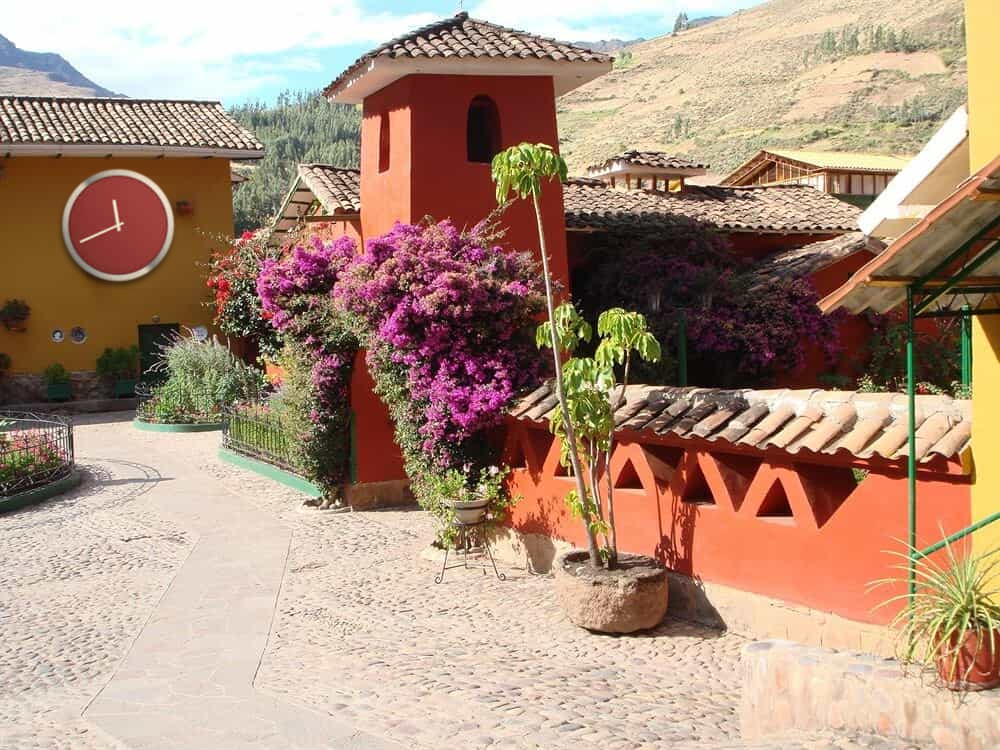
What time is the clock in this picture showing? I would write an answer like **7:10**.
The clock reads **11:41**
